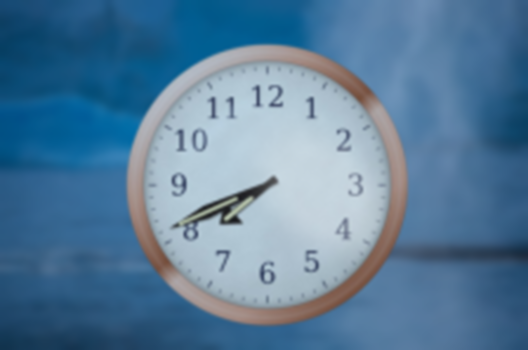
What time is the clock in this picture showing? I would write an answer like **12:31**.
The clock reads **7:41**
